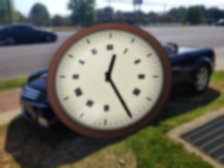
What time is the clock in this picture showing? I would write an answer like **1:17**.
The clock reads **12:25**
